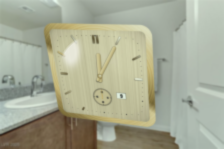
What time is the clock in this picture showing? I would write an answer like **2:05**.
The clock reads **12:05**
